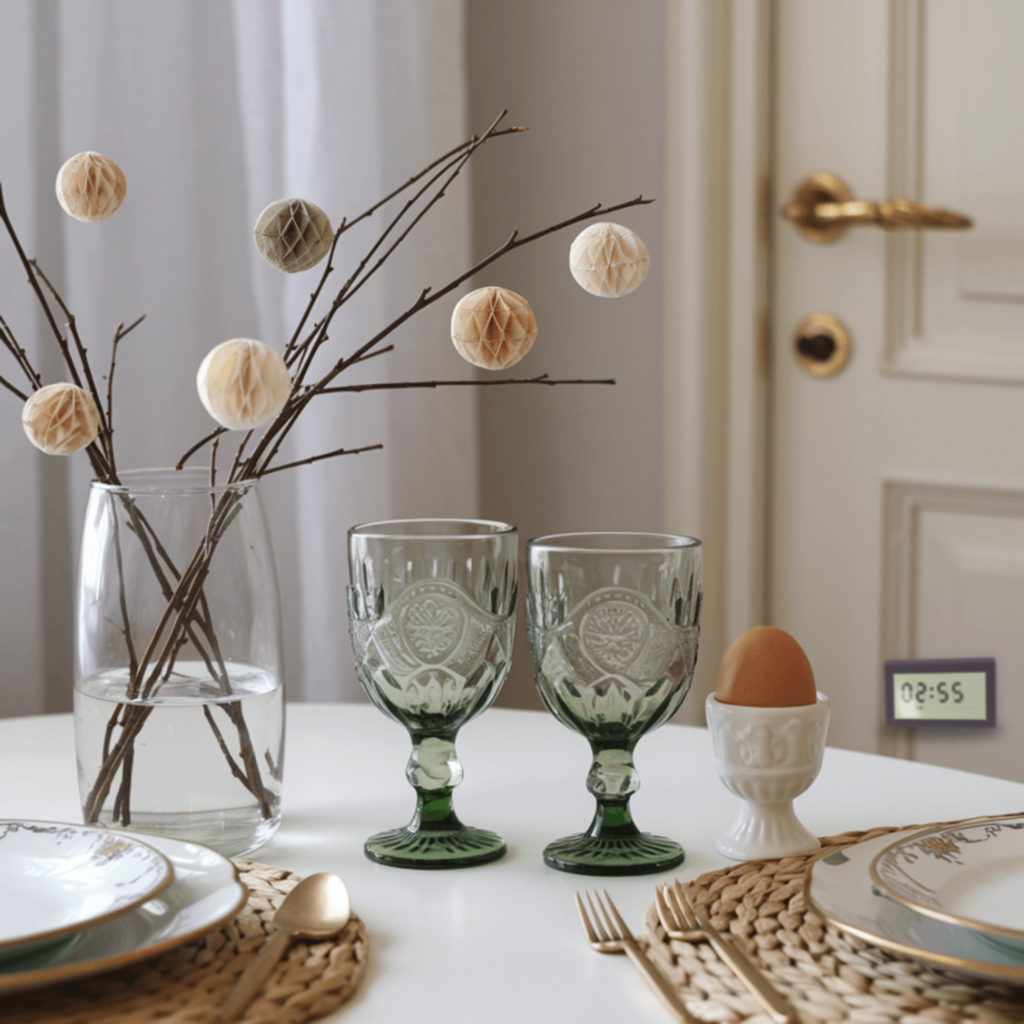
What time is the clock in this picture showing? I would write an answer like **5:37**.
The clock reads **2:55**
